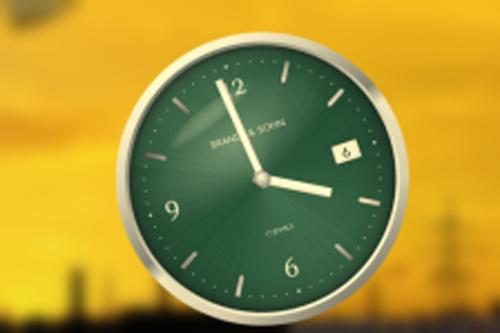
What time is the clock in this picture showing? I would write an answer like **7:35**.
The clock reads **3:59**
